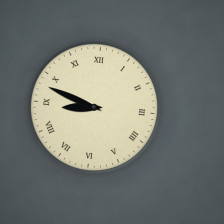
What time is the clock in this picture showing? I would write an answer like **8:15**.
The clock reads **8:48**
